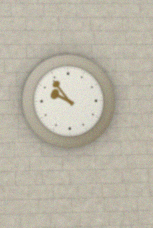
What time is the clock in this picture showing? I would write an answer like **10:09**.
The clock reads **9:54**
